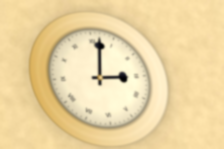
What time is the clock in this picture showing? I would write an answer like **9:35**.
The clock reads **3:02**
